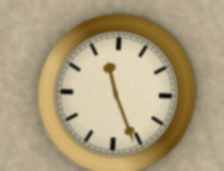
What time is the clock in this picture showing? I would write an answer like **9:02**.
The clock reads **11:26**
